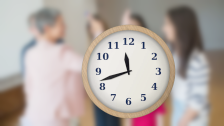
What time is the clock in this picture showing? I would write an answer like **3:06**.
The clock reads **11:42**
